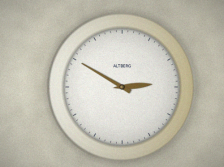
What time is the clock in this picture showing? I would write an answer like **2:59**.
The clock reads **2:50**
